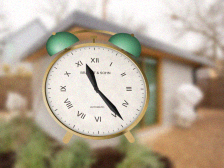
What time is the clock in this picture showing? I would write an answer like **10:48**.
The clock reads **11:24**
